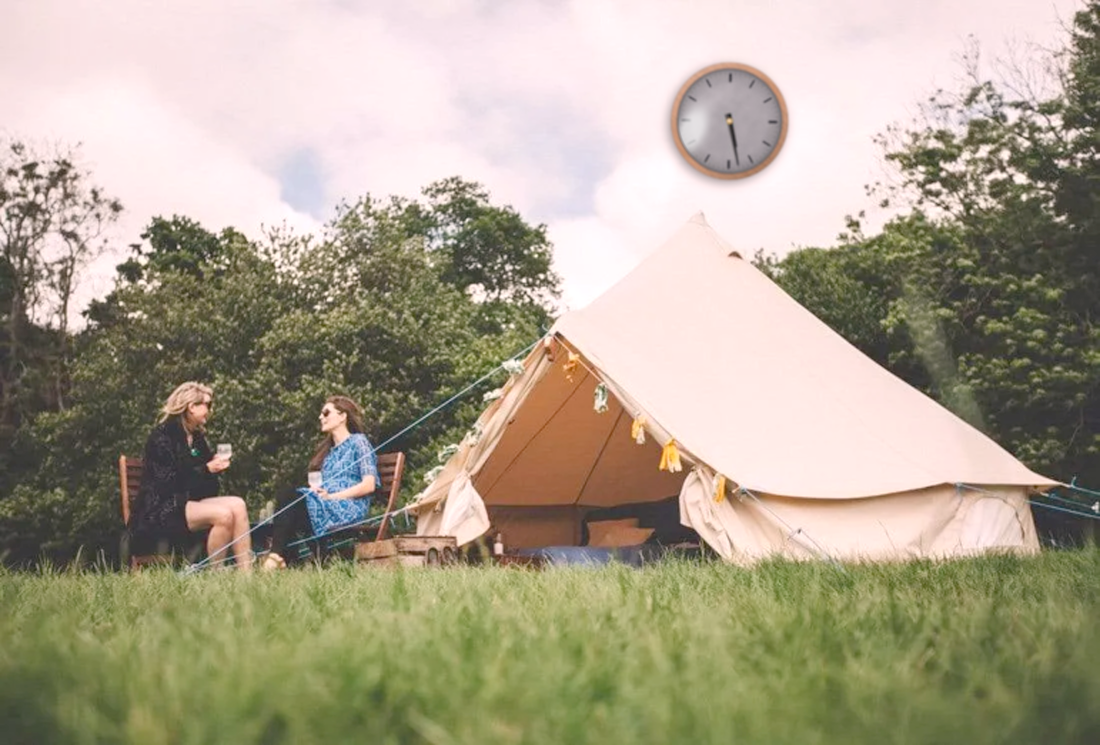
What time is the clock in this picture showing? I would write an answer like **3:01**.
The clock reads **5:28**
